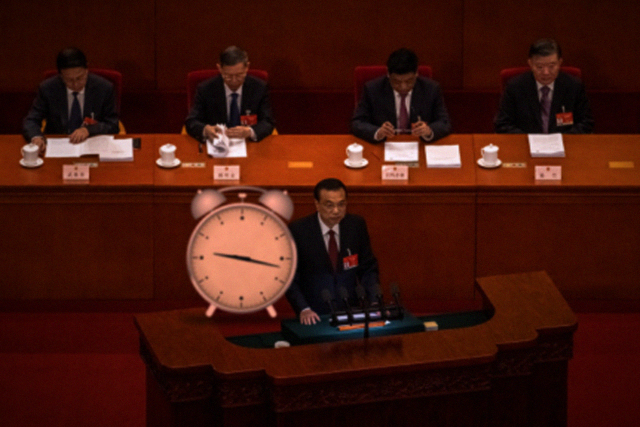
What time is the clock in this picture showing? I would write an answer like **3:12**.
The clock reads **9:17**
